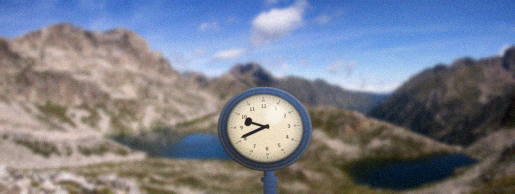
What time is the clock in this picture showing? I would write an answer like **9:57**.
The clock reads **9:41**
